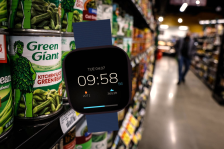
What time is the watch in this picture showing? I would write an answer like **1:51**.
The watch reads **9:58**
